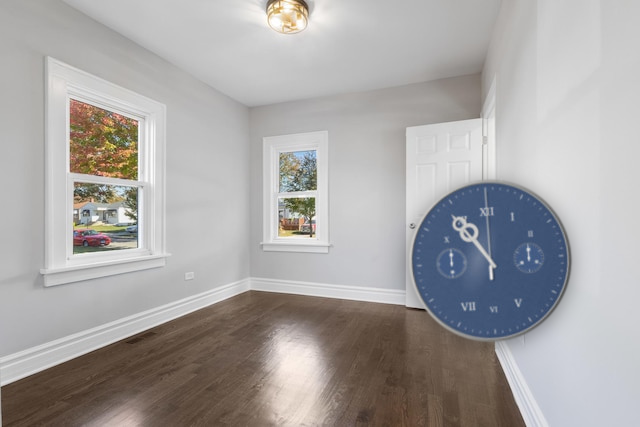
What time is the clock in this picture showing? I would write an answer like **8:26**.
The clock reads **10:54**
